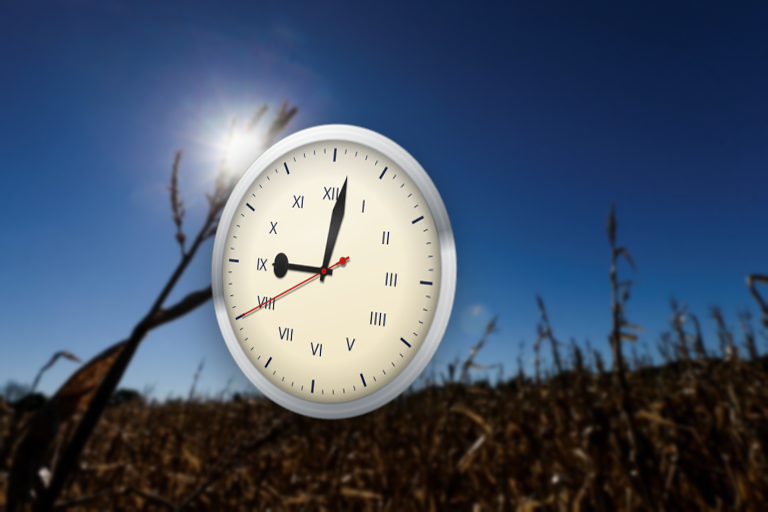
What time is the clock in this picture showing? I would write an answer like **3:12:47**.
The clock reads **9:01:40**
